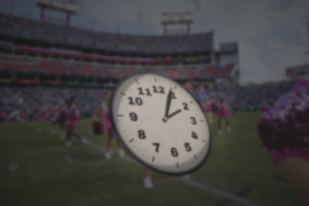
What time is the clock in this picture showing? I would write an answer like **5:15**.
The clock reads **2:04**
